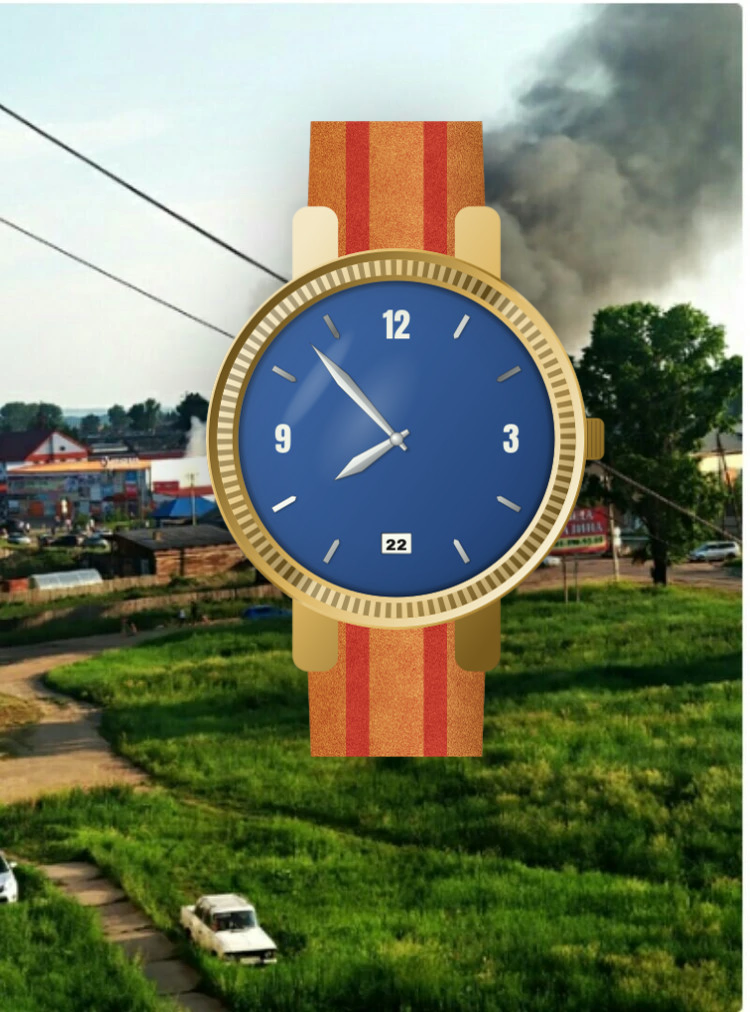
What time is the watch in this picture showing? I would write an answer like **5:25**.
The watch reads **7:53**
